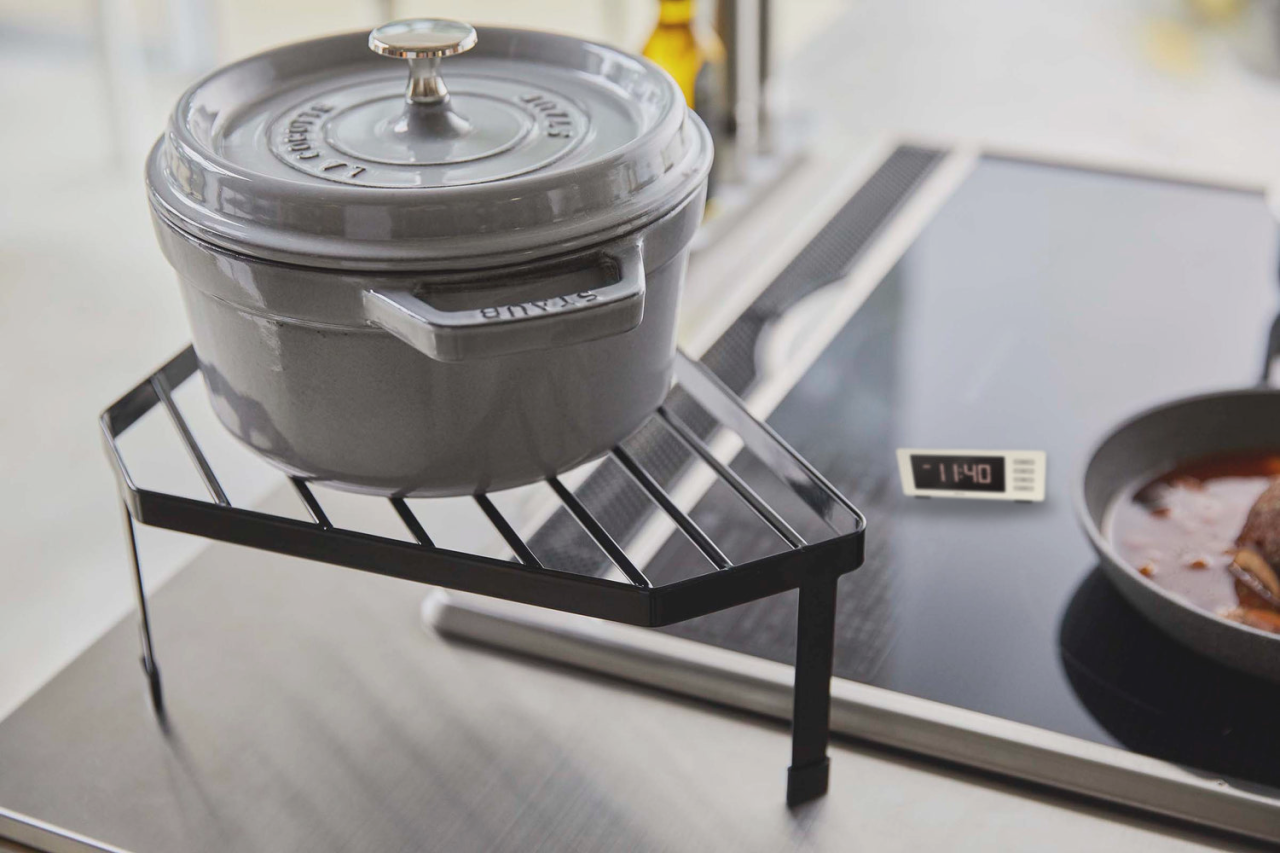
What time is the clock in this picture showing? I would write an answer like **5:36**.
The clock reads **11:40**
